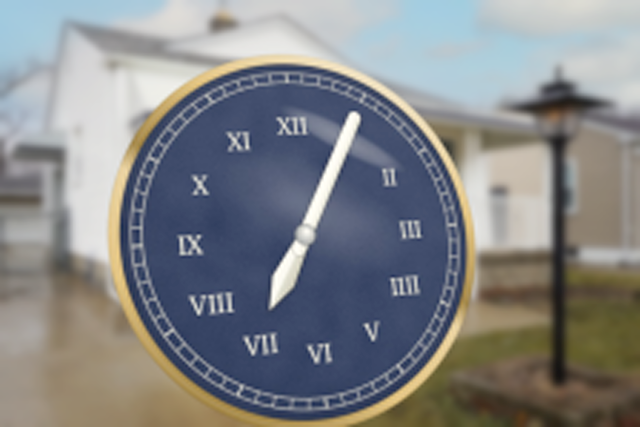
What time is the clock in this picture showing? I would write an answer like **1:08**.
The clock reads **7:05**
